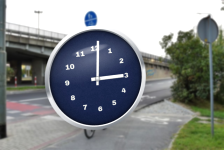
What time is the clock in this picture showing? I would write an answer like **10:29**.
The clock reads **3:01**
